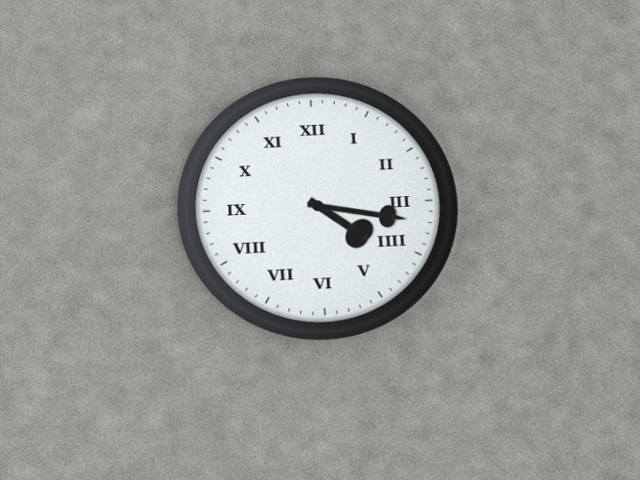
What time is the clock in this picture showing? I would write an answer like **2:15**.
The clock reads **4:17**
